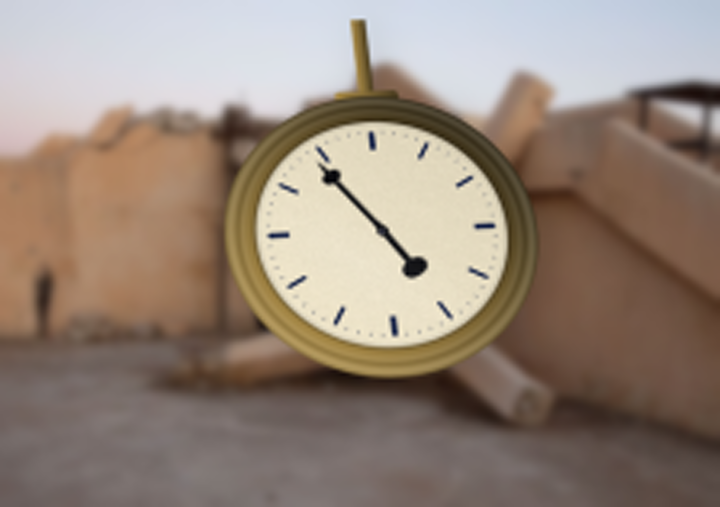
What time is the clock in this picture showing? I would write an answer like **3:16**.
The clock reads **4:54**
